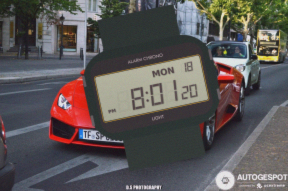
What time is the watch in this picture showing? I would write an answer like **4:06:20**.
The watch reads **8:01:20**
